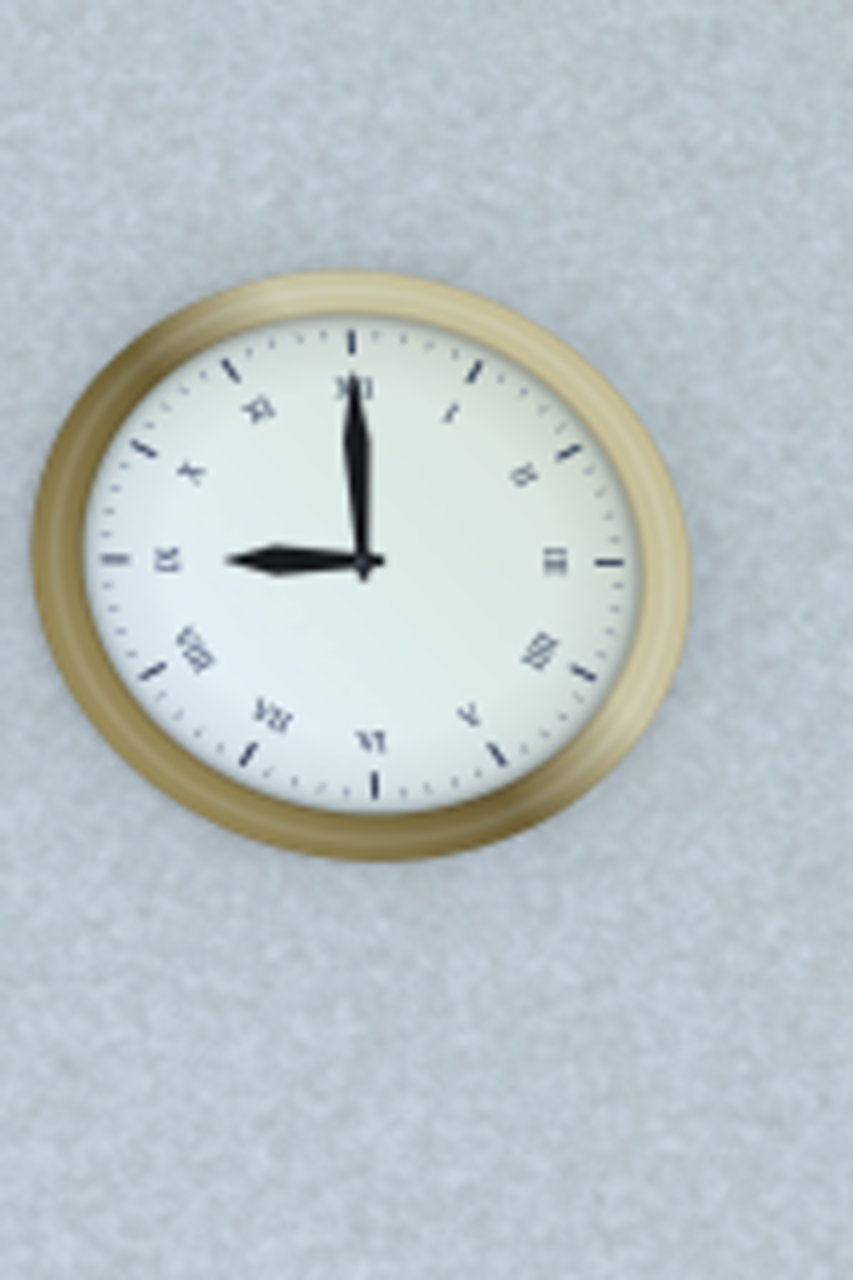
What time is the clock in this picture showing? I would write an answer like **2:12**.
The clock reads **9:00**
